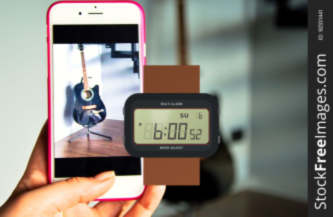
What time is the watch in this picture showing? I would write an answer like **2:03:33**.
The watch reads **6:00:52**
